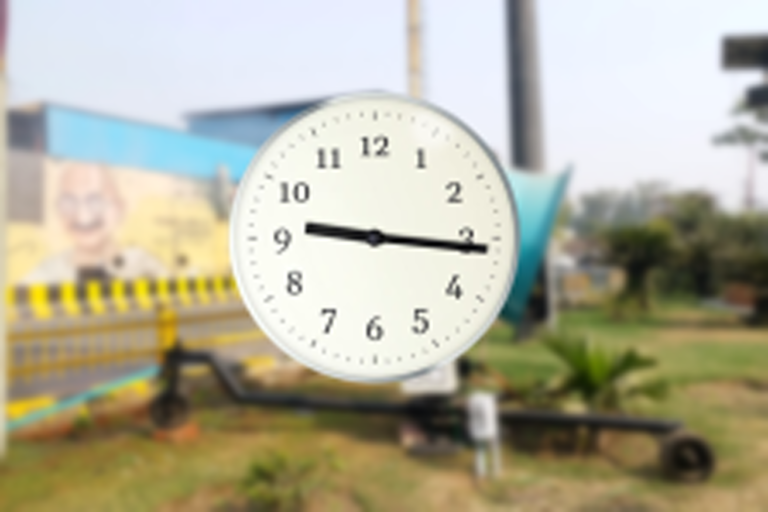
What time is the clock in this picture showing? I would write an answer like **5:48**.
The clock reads **9:16**
